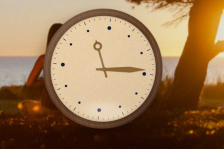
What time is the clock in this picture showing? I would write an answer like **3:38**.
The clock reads **11:14**
